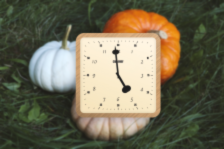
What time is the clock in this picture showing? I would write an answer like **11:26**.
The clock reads **4:59**
